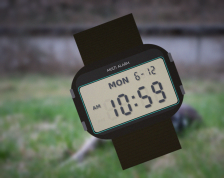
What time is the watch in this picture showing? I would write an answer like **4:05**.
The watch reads **10:59**
